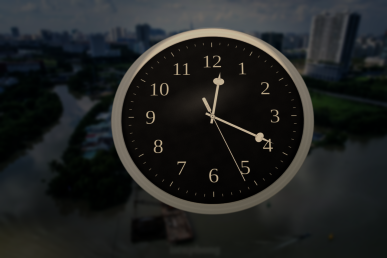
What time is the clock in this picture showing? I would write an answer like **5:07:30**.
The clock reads **12:19:26**
